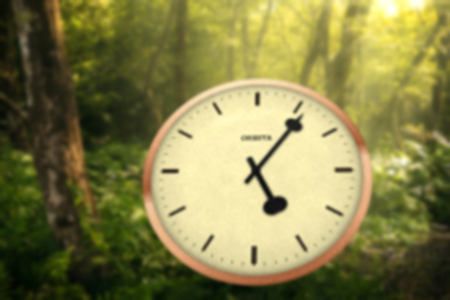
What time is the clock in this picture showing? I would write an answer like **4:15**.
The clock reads **5:06**
